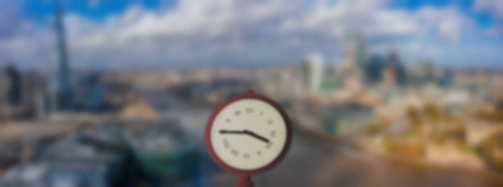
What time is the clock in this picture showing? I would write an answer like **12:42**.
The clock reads **3:45**
